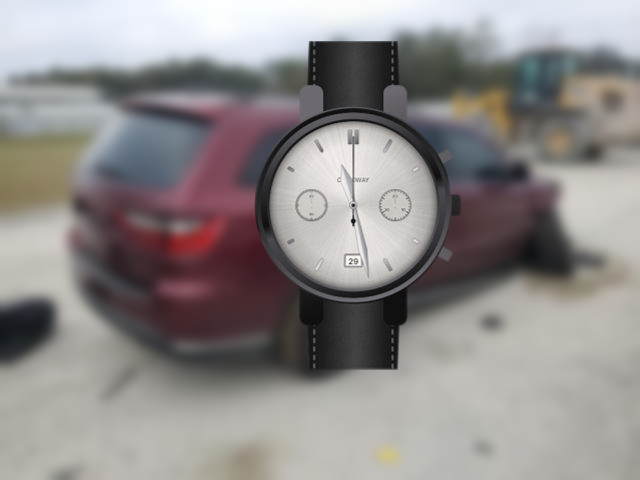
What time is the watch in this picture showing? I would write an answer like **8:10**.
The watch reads **11:28**
